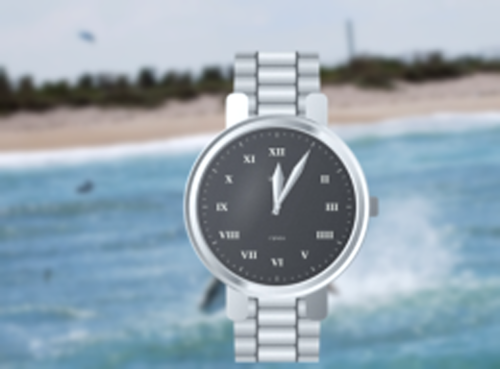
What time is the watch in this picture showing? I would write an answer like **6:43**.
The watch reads **12:05**
